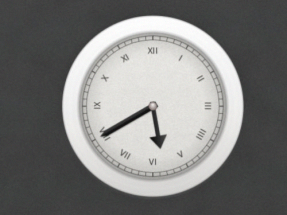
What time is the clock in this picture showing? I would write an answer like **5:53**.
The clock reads **5:40**
